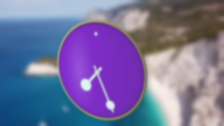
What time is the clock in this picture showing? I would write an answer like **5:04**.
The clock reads **7:26**
